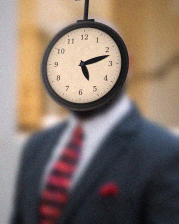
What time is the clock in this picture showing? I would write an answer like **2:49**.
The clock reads **5:12**
